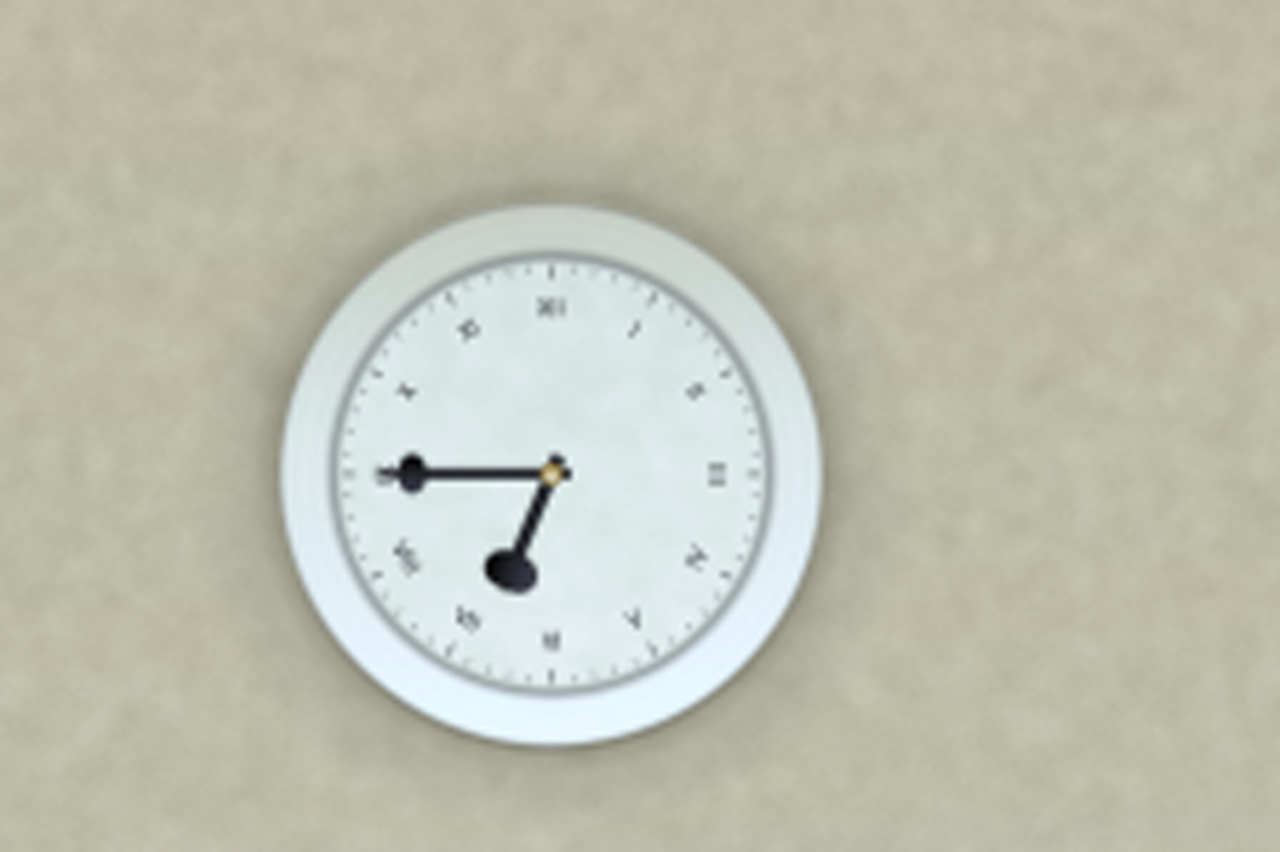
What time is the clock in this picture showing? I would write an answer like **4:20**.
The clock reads **6:45**
